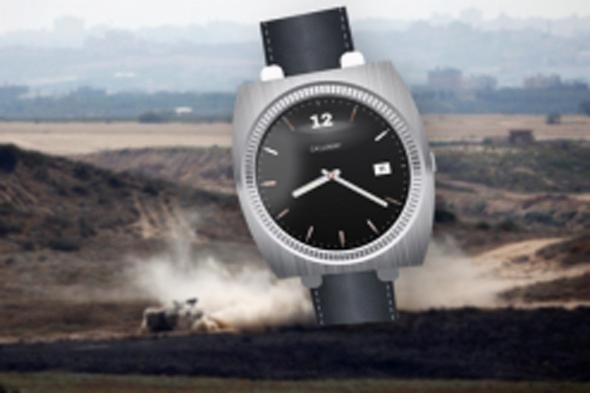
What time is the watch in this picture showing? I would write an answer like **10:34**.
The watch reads **8:21**
